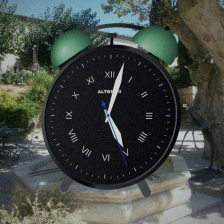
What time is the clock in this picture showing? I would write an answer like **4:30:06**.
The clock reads **5:02:26**
